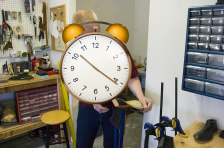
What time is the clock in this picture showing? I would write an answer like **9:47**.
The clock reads **10:21**
